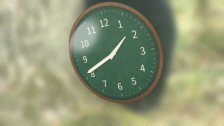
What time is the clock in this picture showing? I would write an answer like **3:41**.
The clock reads **1:41**
